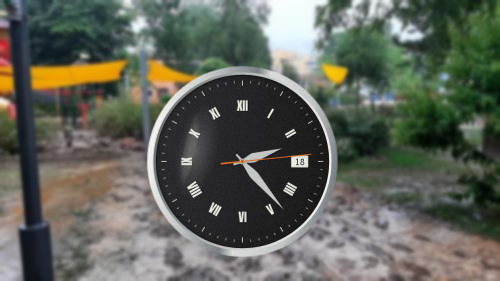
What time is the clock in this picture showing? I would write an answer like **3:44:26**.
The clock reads **2:23:14**
